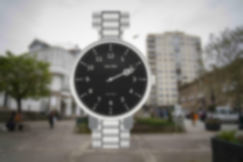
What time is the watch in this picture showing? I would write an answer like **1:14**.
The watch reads **2:11**
